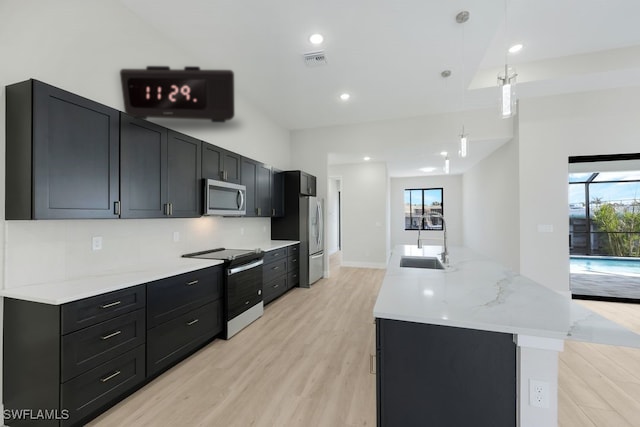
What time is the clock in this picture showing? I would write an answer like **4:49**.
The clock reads **11:29**
